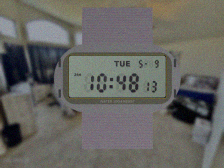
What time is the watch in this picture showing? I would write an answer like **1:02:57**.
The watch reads **10:48:13**
